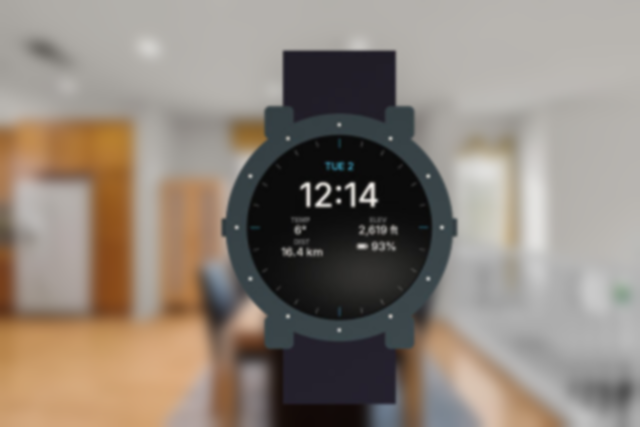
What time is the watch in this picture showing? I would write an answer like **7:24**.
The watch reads **12:14**
